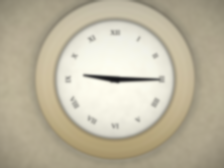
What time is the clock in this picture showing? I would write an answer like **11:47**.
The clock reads **9:15**
